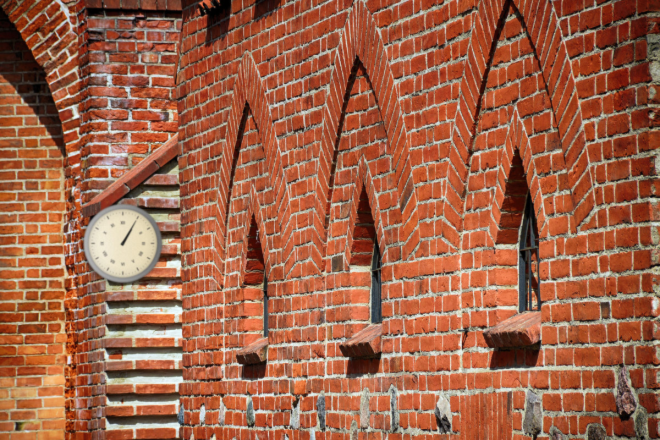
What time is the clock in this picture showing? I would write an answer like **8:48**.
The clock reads **1:05**
